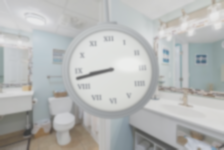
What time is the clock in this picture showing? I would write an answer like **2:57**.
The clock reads **8:43**
